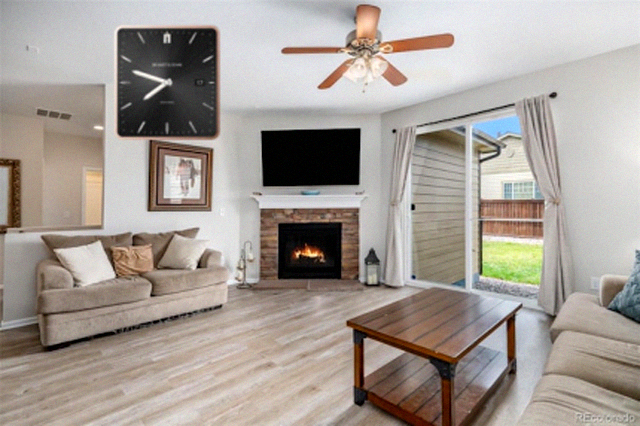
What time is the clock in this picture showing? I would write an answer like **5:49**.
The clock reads **7:48**
